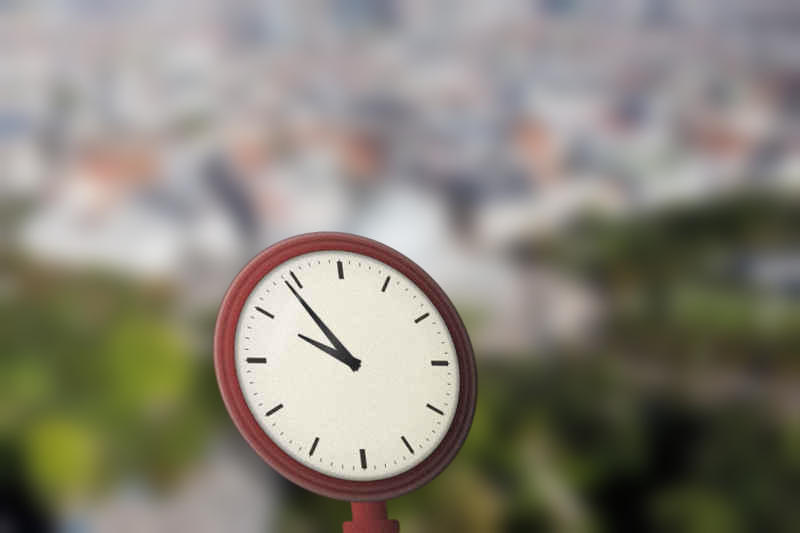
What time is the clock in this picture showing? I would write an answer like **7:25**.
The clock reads **9:54**
